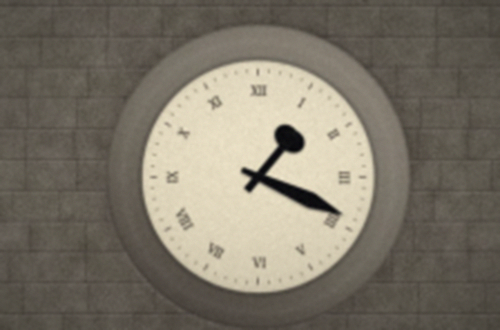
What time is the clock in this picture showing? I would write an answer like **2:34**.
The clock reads **1:19**
